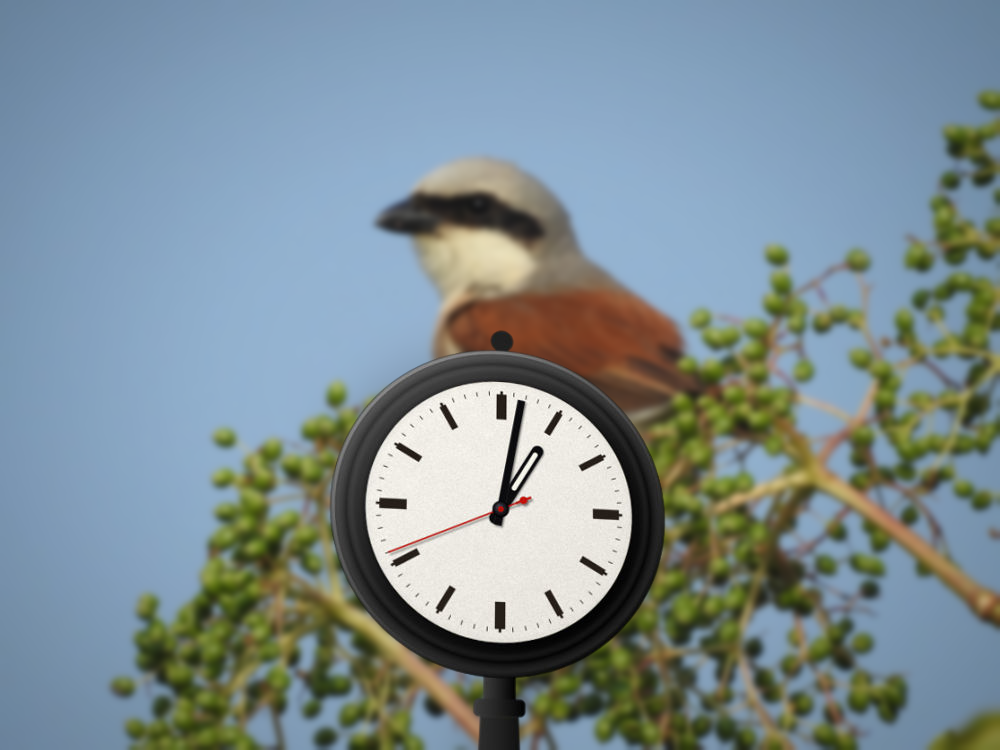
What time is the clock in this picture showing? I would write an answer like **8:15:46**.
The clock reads **1:01:41**
